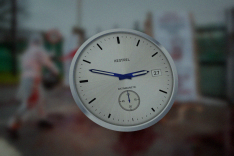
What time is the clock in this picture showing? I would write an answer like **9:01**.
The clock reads **2:48**
